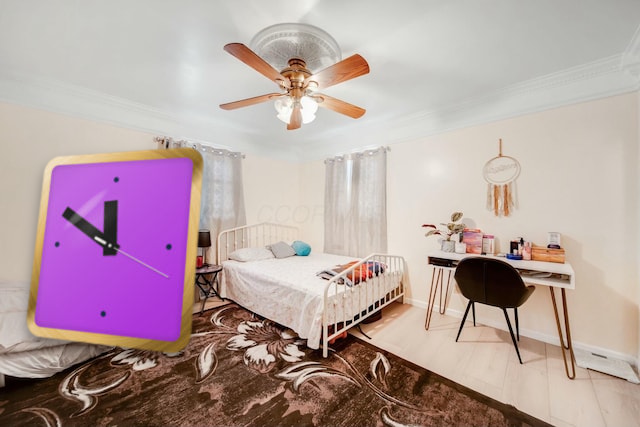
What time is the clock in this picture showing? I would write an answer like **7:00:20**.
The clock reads **11:50:19**
